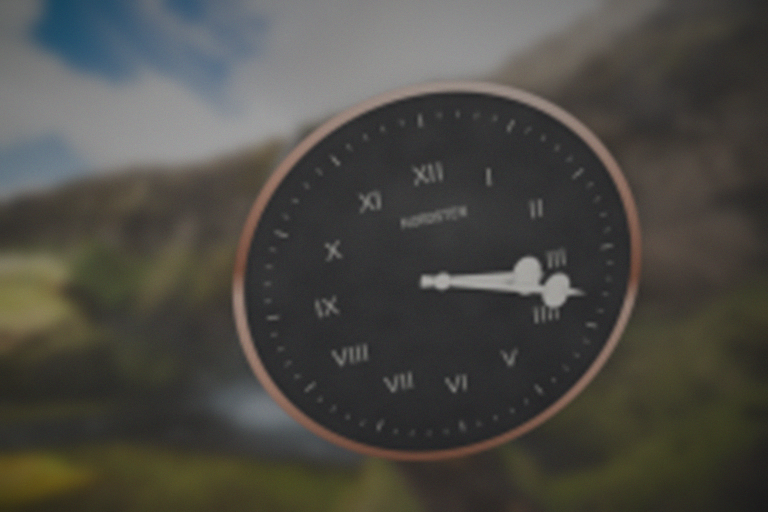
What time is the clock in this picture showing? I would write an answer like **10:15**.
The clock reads **3:18**
